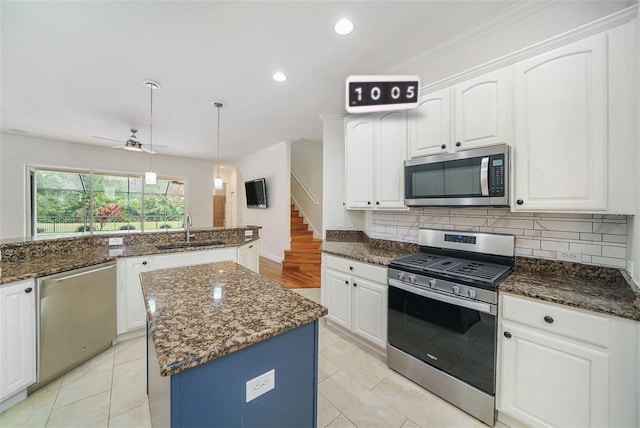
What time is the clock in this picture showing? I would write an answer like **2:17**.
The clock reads **10:05**
